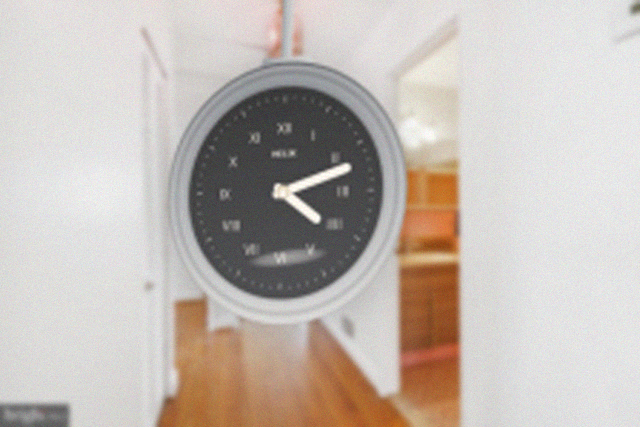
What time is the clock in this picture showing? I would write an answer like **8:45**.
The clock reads **4:12**
